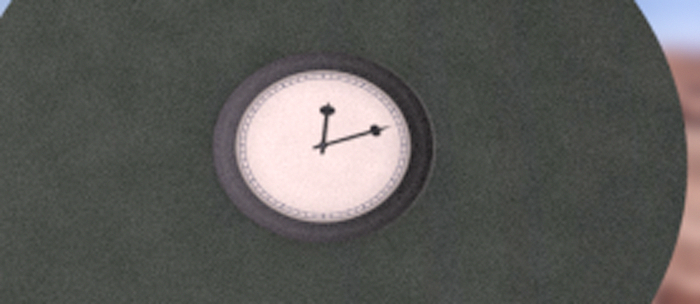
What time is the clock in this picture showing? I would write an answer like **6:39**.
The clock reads **12:12**
